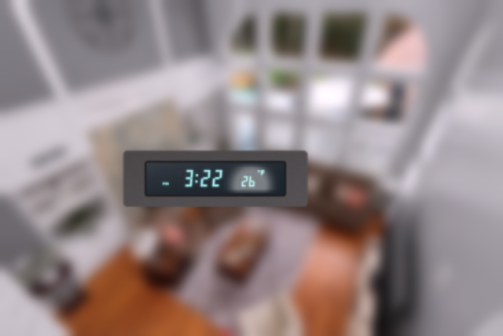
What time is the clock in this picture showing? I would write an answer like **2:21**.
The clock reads **3:22**
